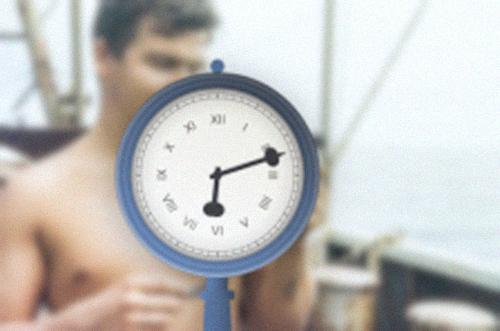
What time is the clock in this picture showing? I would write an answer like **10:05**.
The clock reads **6:12**
